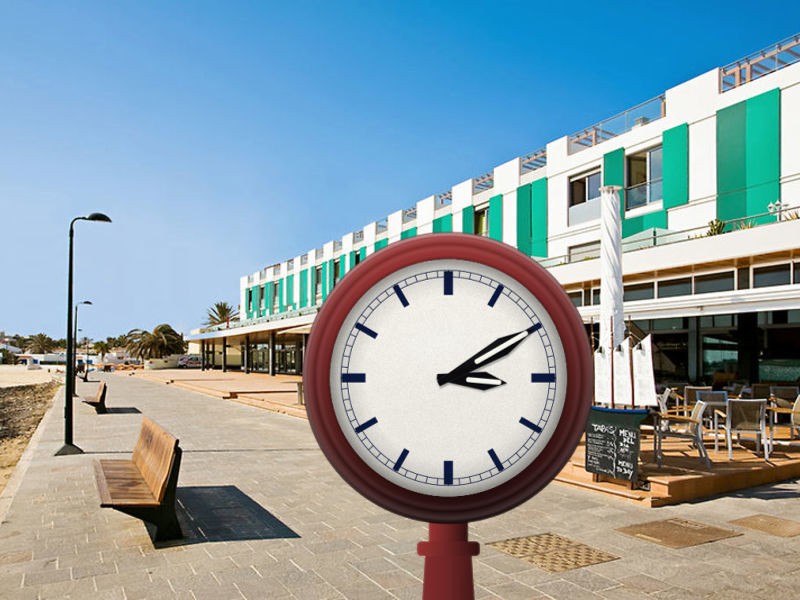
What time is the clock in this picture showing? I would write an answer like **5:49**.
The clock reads **3:10**
